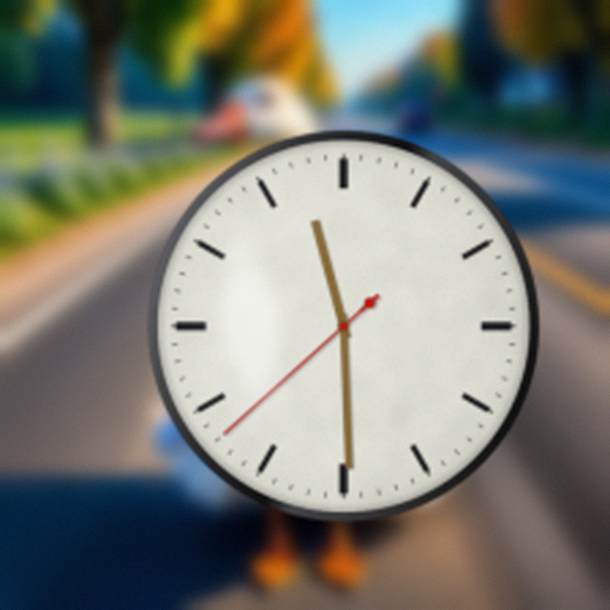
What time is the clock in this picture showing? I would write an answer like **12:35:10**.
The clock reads **11:29:38**
